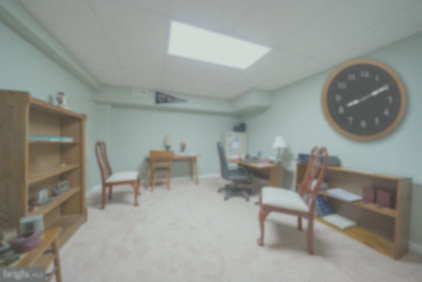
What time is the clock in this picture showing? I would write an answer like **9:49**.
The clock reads **8:10**
